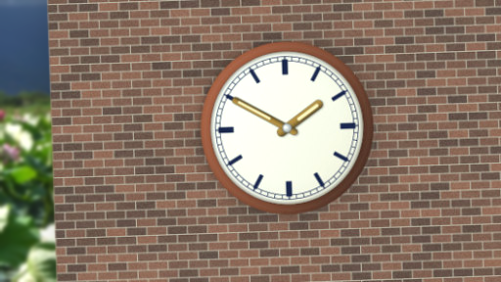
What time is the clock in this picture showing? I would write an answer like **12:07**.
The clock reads **1:50**
